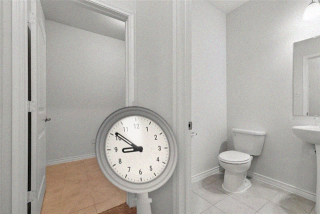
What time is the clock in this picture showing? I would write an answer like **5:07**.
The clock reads **8:51**
